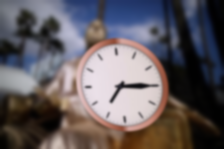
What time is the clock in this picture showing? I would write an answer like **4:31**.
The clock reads **7:15**
